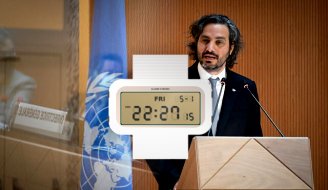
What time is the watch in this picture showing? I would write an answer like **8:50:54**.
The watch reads **22:27:15**
